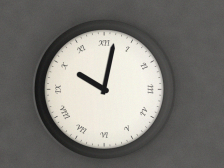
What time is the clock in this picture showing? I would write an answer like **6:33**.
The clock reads **10:02**
